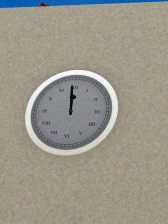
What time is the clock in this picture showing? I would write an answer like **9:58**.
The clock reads **11:59**
